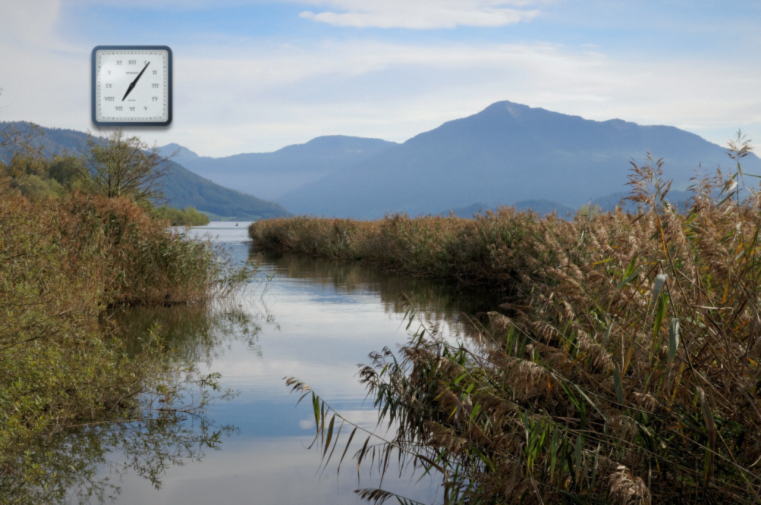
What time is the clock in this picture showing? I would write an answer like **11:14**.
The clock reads **7:06**
